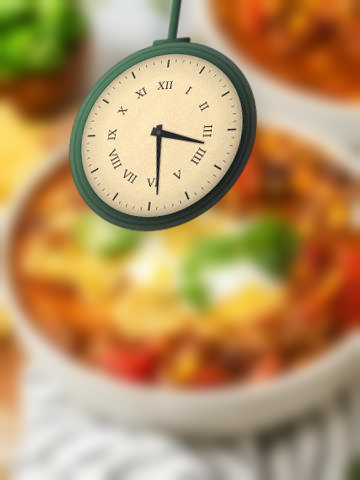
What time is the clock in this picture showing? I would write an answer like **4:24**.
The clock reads **3:29**
